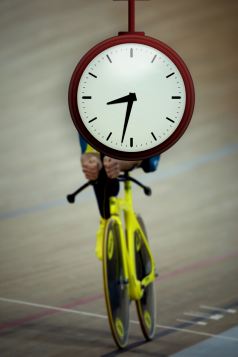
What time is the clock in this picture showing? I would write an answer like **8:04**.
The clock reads **8:32**
